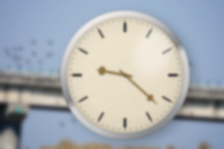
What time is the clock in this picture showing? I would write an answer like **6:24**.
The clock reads **9:22**
